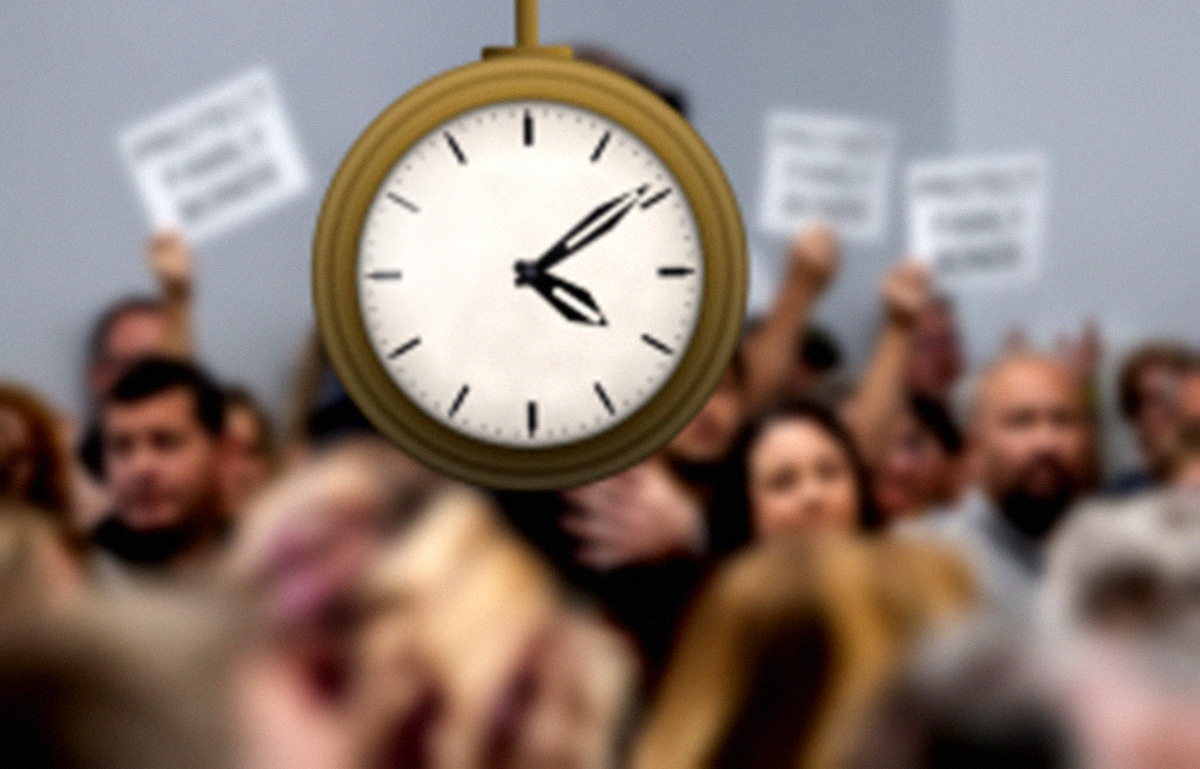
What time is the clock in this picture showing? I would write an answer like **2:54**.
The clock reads **4:09**
